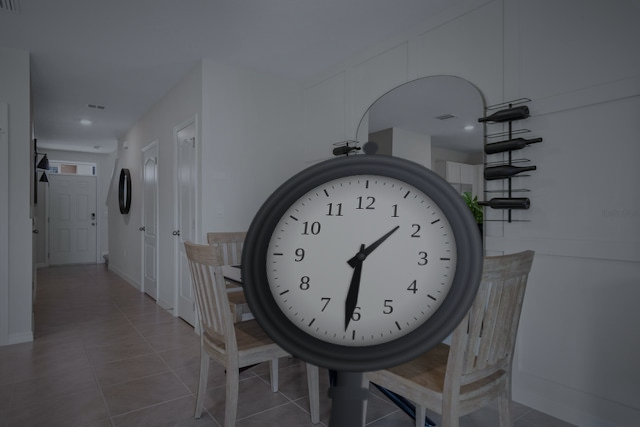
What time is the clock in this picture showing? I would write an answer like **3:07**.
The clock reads **1:31**
